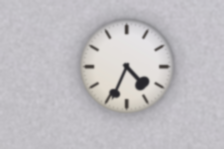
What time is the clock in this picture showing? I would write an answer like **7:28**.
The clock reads **4:34**
